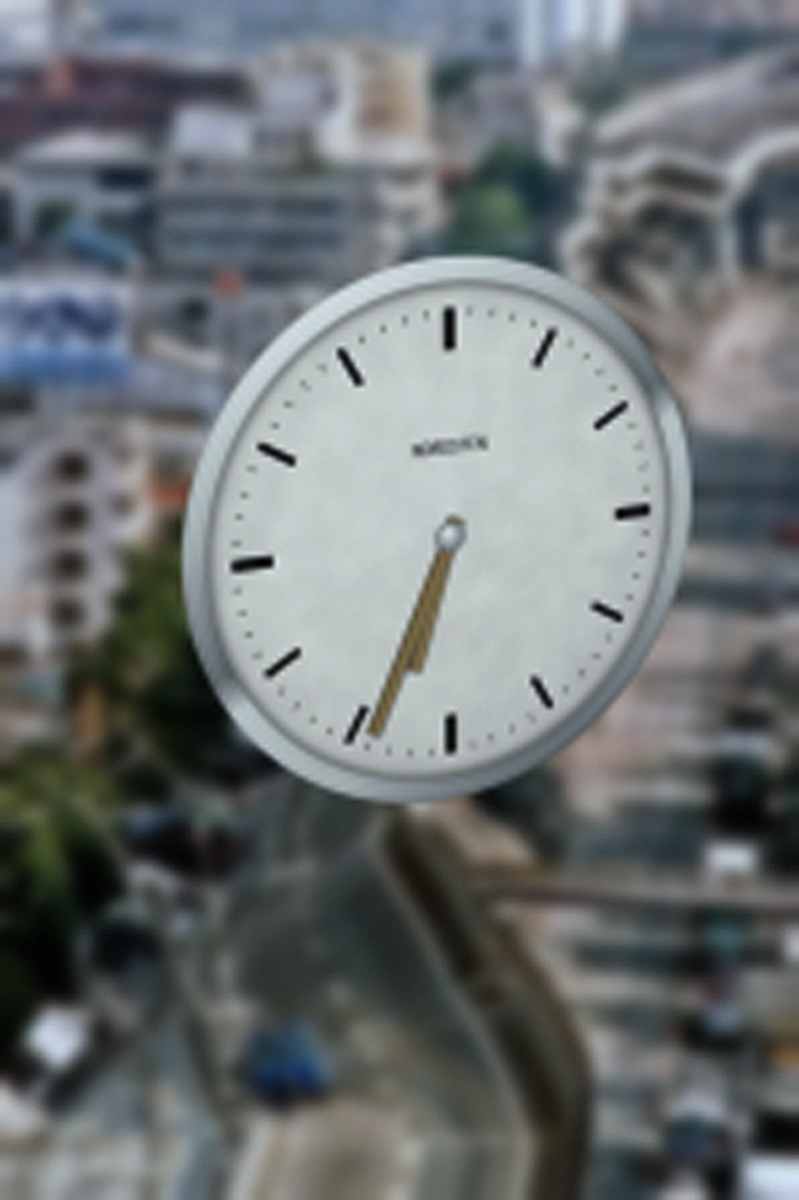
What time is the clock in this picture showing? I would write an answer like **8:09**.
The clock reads **6:34**
